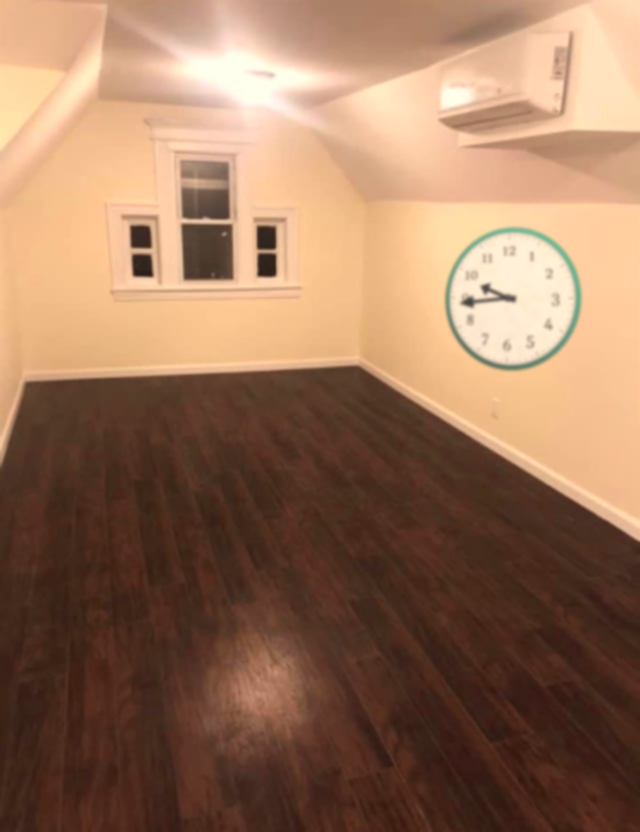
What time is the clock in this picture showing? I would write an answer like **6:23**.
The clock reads **9:44**
